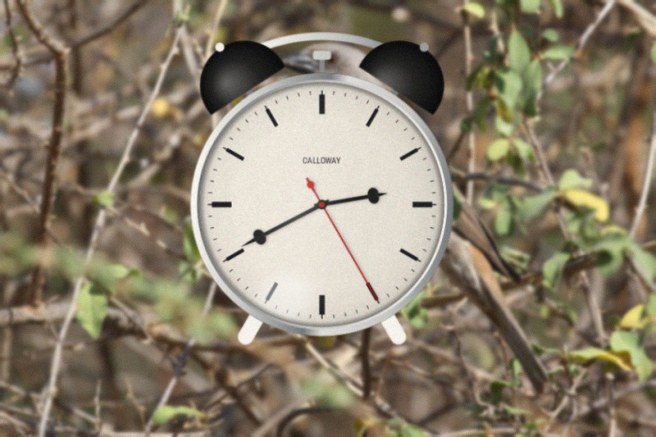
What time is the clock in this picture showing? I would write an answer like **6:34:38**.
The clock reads **2:40:25**
